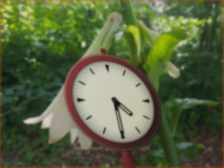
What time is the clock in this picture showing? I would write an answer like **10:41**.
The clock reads **4:30**
